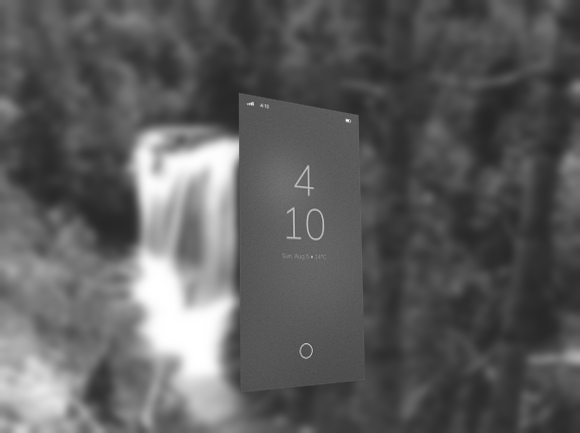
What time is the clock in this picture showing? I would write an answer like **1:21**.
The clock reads **4:10**
